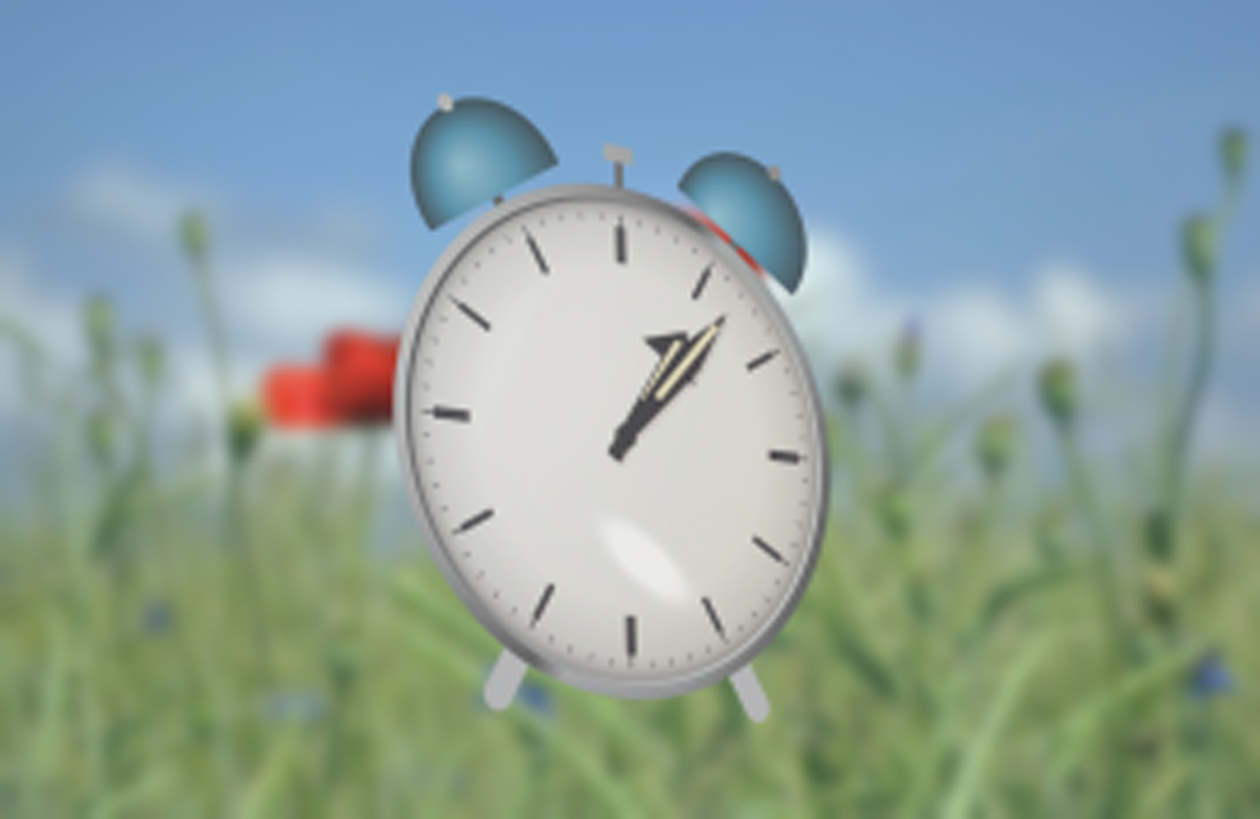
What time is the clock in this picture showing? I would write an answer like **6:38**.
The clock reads **1:07**
